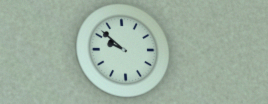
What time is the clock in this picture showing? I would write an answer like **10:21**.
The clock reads **9:52**
